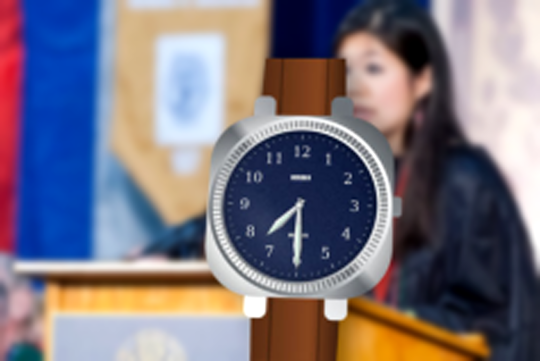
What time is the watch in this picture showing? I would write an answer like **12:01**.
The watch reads **7:30**
